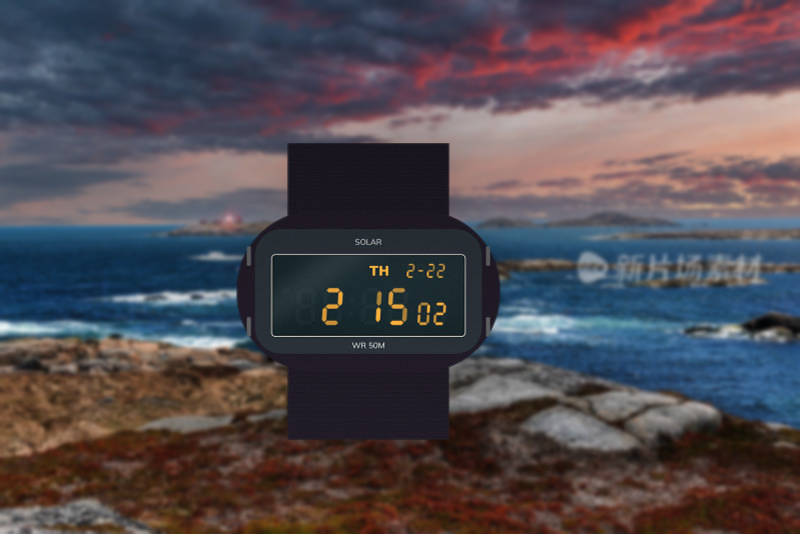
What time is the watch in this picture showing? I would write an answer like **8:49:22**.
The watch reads **2:15:02**
